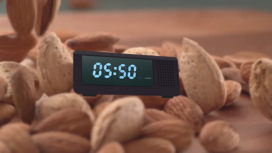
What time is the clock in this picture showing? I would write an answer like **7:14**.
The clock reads **5:50**
